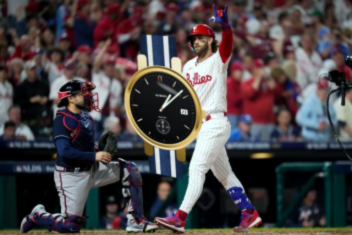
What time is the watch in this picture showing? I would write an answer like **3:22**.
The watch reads **1:08**
